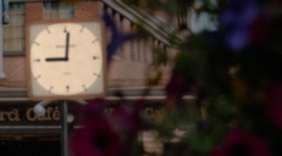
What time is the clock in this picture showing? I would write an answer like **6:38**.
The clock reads **9:01**
